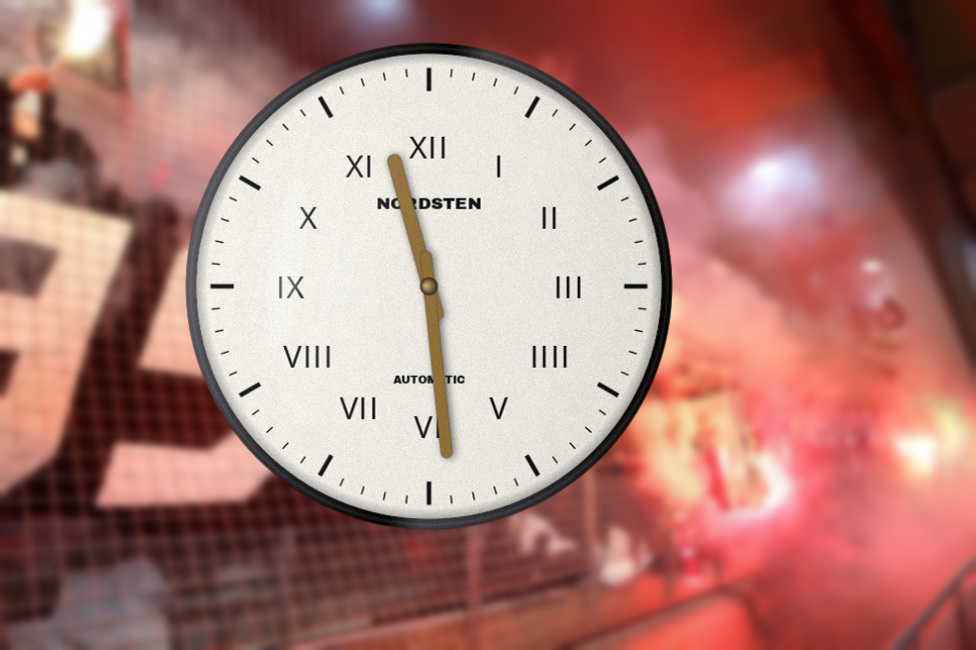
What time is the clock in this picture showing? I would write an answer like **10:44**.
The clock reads **11:29**
